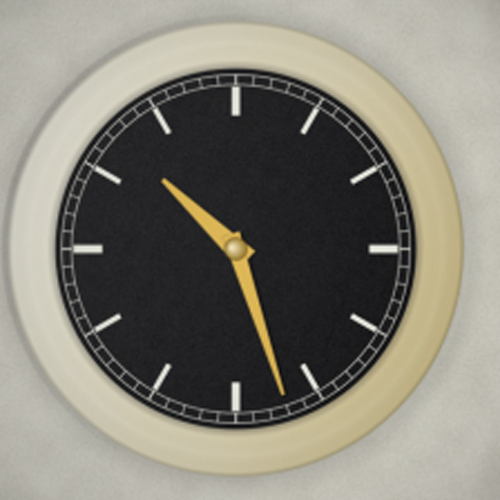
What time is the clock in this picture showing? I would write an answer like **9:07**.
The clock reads **10:27**
